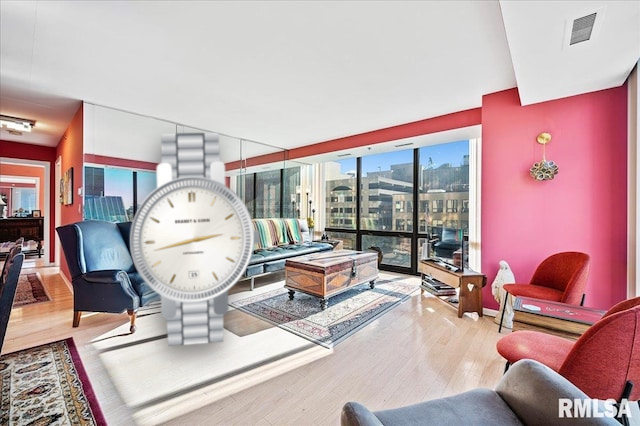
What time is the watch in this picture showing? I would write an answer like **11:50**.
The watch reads **2:43**
